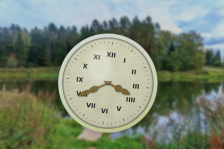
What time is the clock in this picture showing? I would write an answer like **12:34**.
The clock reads **3:40**
